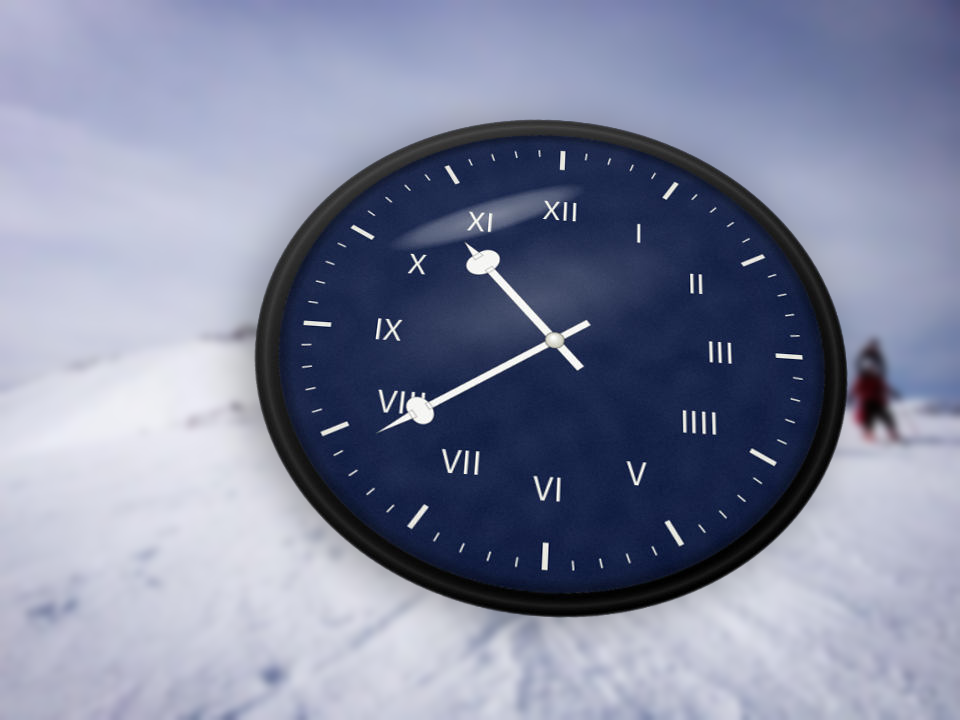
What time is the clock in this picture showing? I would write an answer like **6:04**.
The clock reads **10:39**
